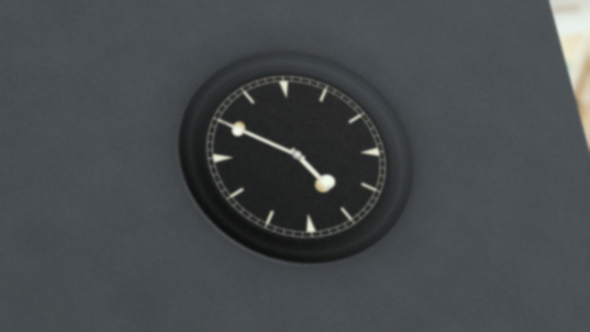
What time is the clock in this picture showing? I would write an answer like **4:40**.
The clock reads **4:50**
